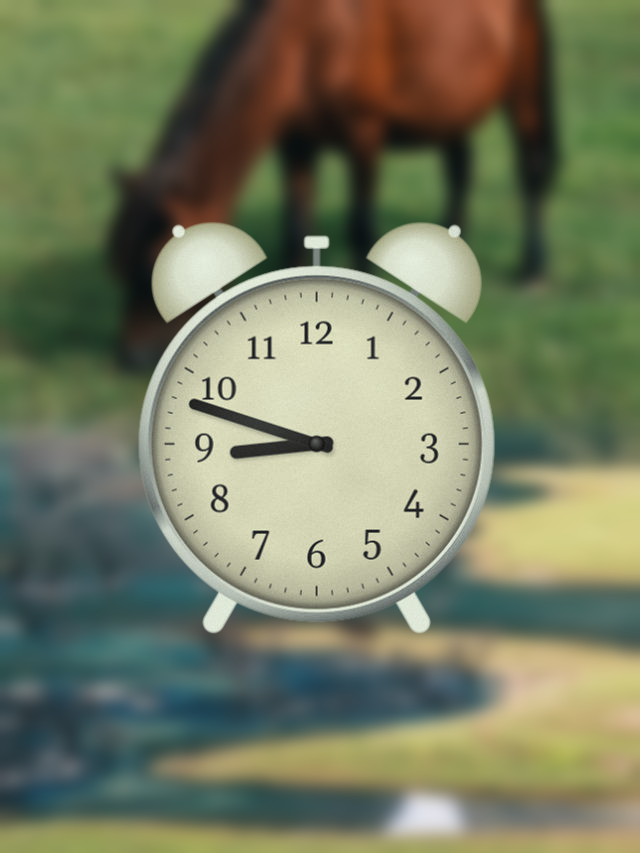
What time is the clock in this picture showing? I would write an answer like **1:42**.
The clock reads **8:48**
